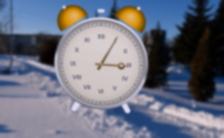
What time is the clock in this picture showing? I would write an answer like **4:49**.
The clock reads **3:05**
